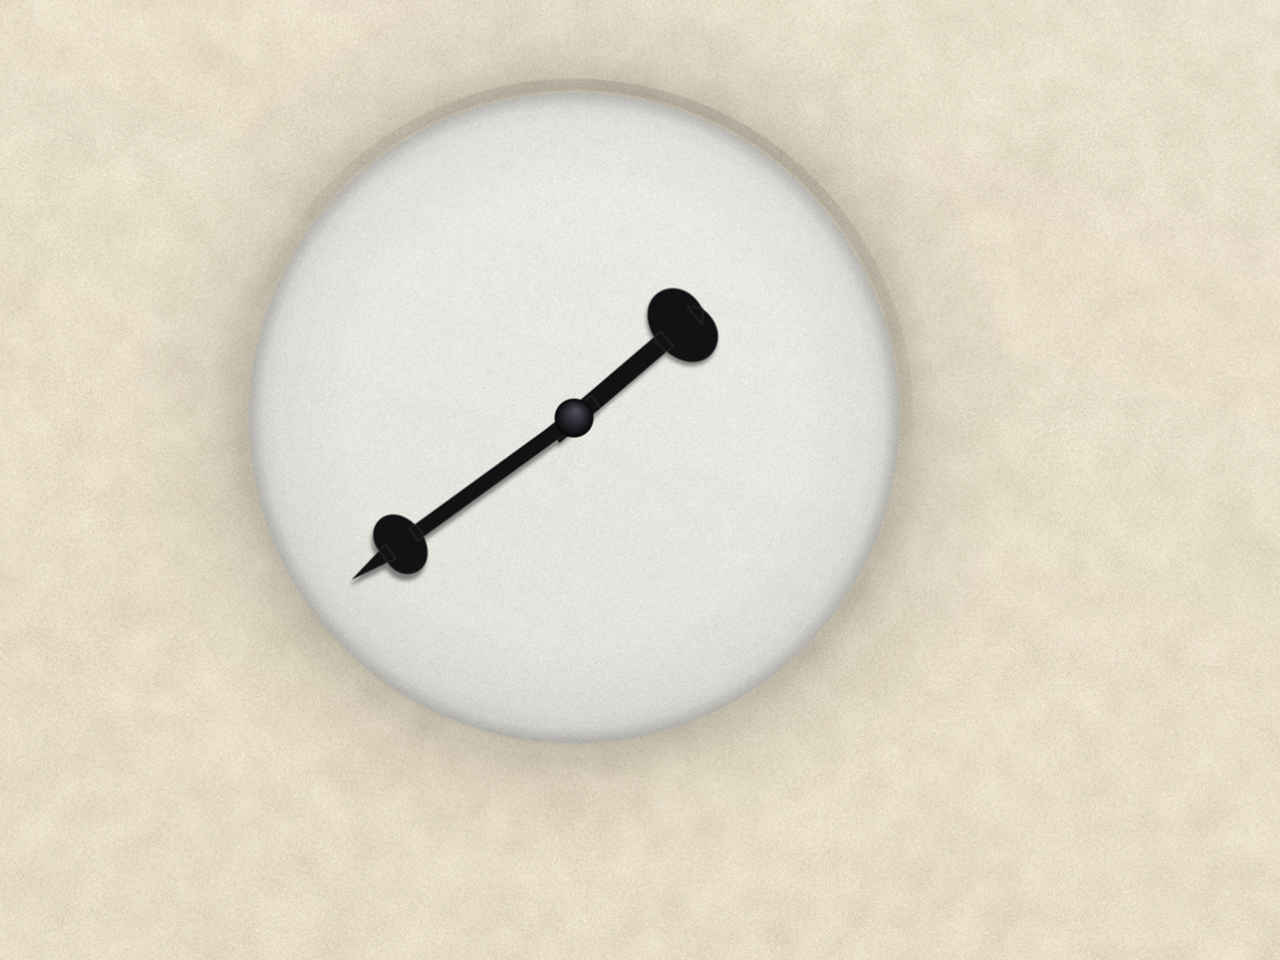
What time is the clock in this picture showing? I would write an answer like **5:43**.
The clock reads **1:39**
